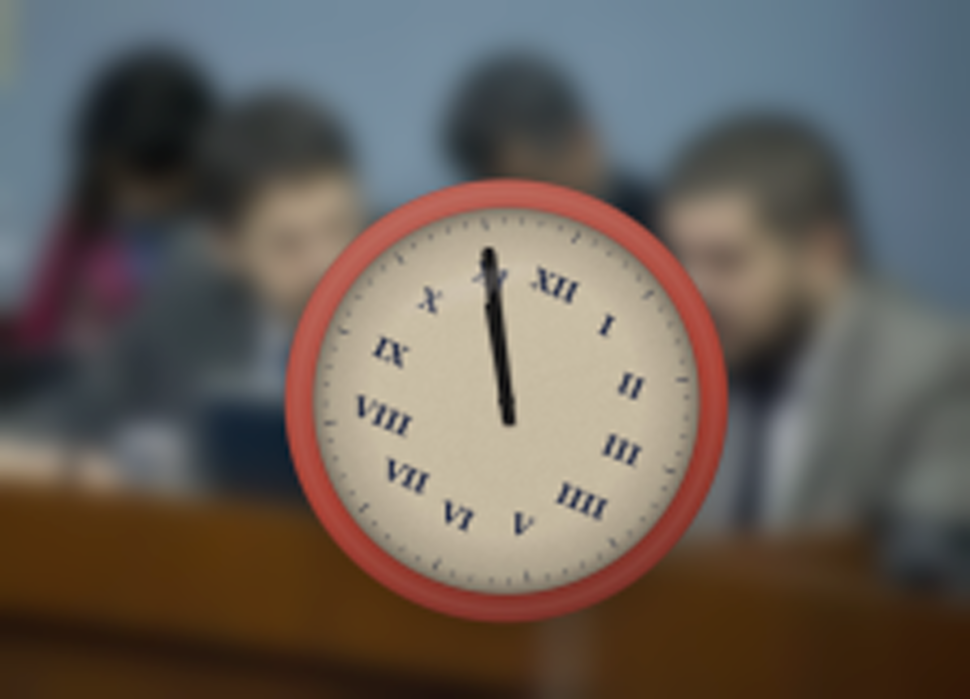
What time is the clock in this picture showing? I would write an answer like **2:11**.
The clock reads **10:55**
